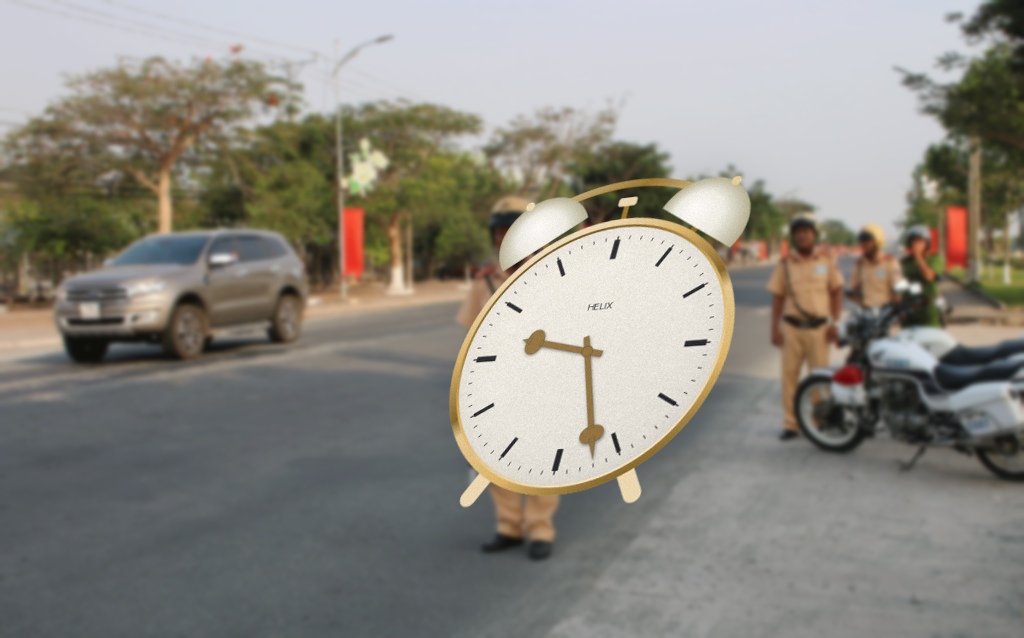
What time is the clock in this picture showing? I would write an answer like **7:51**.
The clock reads **9:27**
